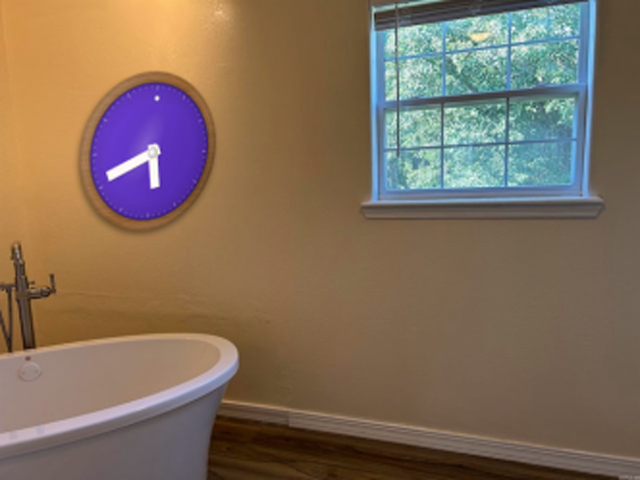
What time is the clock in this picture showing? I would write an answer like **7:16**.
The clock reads **5:41**
